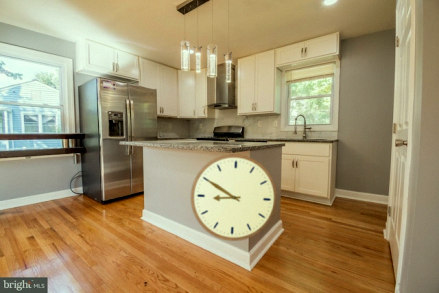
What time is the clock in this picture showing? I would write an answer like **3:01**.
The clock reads **8:50**
